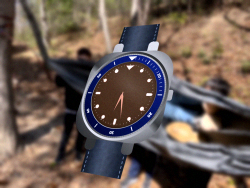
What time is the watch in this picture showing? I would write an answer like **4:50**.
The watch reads **6:28**
